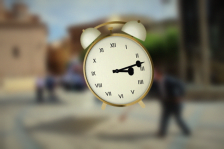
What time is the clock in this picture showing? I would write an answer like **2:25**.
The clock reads **3:13**
